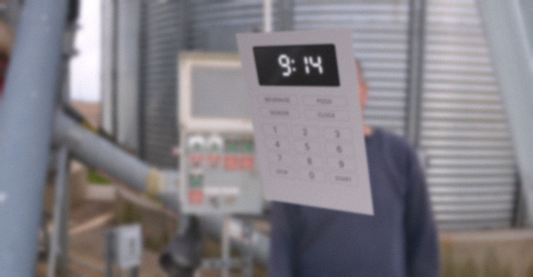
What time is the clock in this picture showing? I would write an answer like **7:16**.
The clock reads **9:14**
